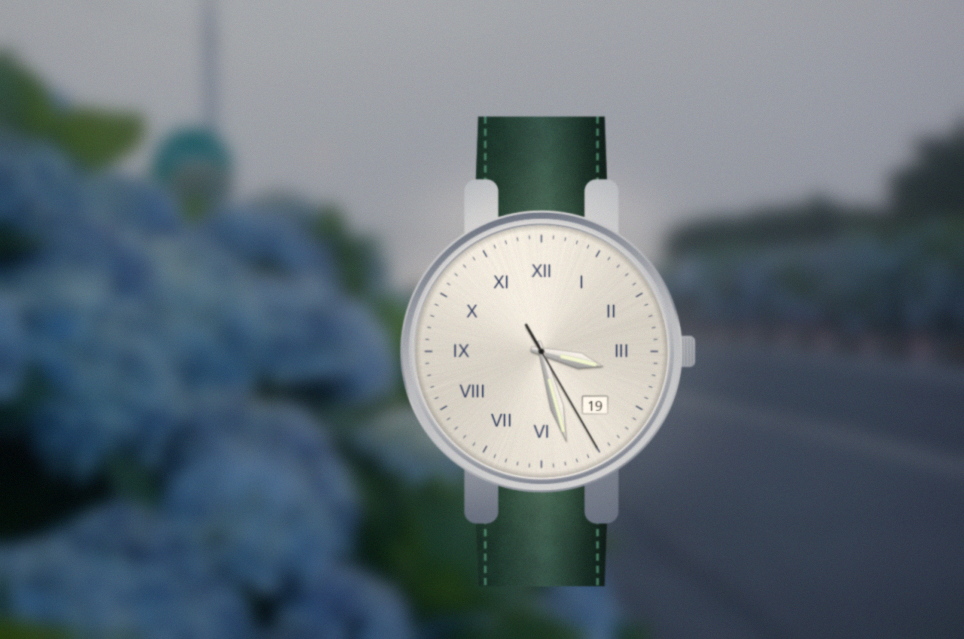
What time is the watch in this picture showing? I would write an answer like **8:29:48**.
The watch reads **3:27:25**
